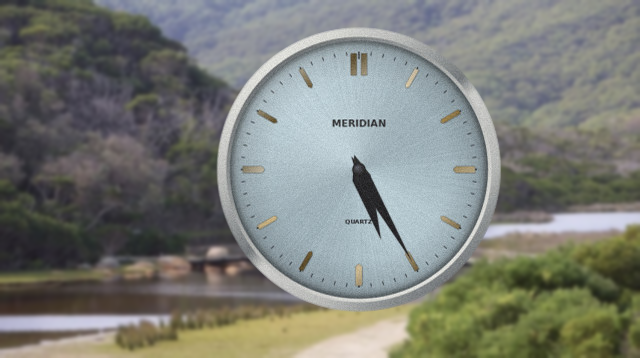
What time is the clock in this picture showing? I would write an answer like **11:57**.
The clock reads **5:25**
